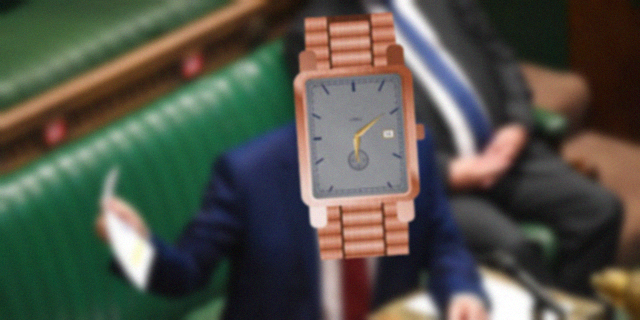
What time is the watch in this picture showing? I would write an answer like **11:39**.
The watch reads **6:09**
